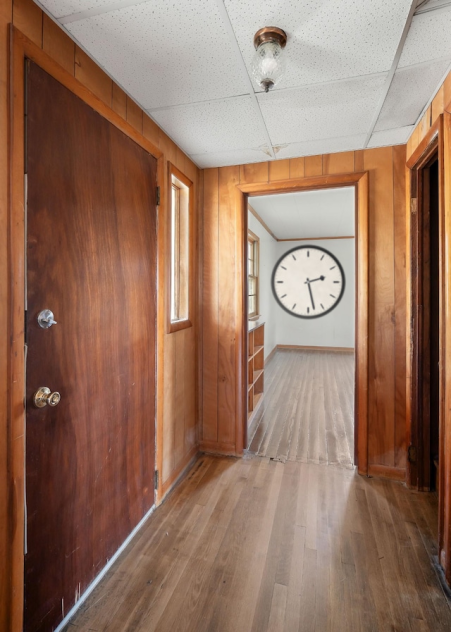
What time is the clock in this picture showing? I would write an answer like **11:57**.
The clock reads **2:28**
